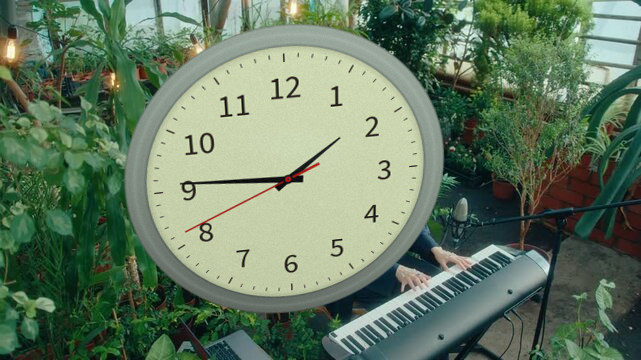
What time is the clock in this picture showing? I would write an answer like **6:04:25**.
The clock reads **1:45:41**
